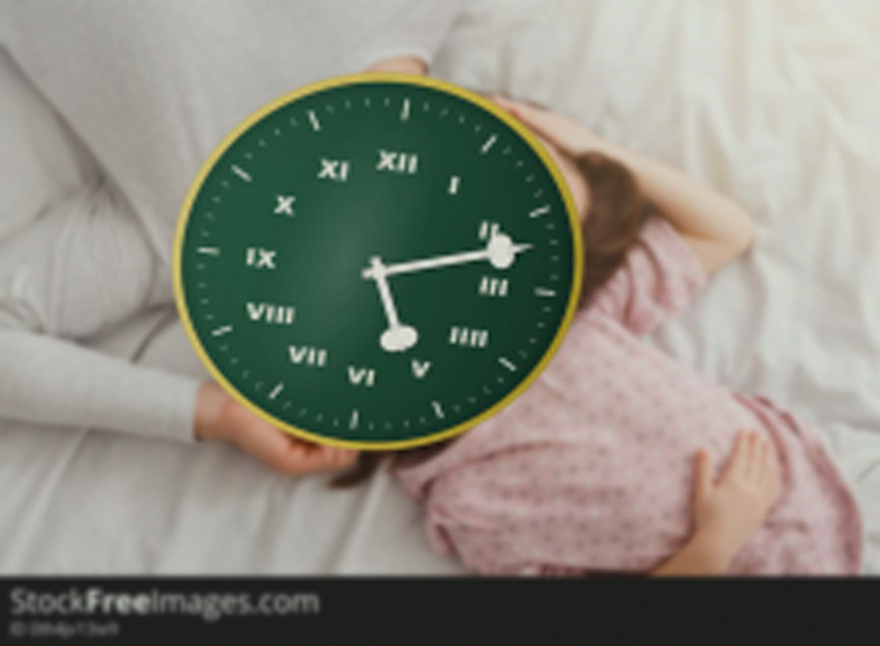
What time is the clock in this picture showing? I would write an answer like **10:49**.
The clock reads **5:12**
